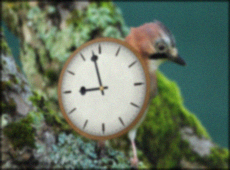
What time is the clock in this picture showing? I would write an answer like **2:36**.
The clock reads **8:58**
